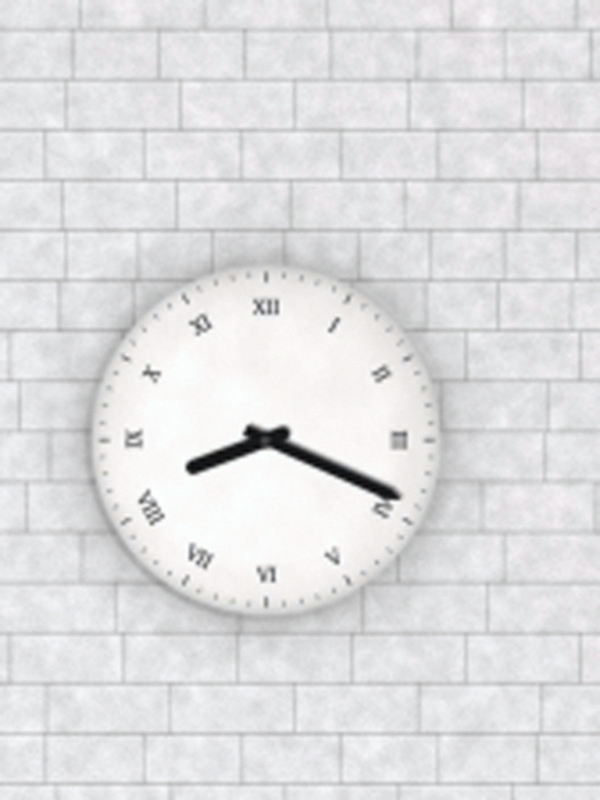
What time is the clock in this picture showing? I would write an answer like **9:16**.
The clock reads **8:19**
